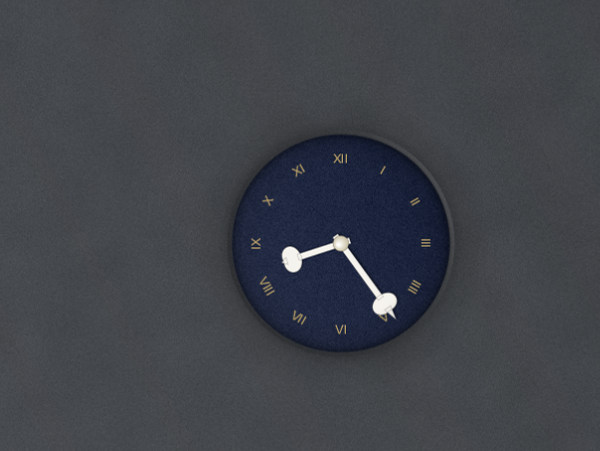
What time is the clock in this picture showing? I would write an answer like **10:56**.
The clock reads **8:24**
